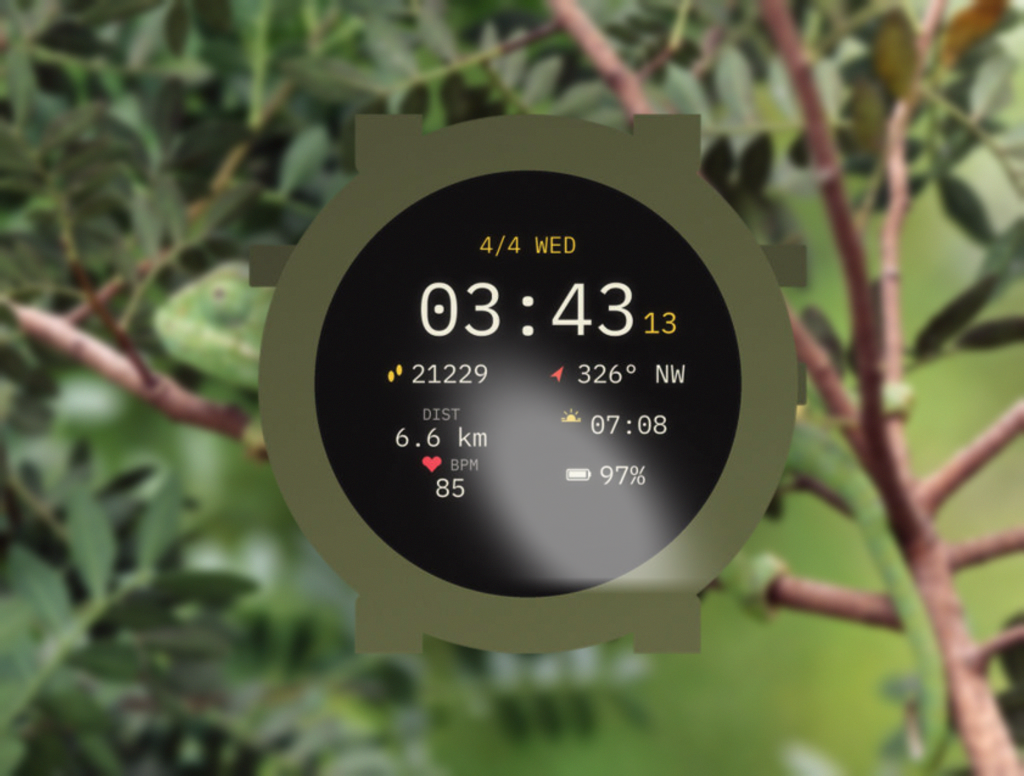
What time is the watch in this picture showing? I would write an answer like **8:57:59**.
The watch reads **3:43:13**
